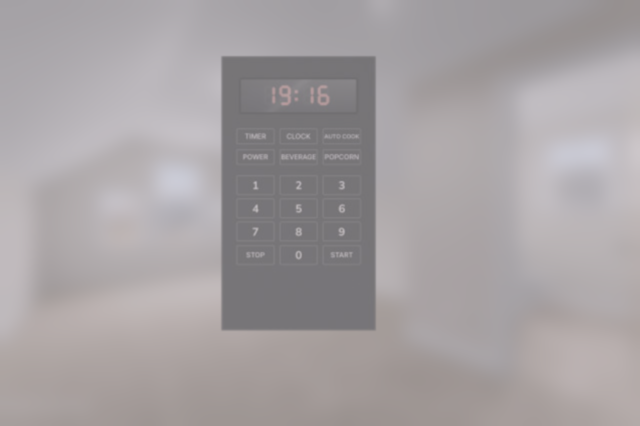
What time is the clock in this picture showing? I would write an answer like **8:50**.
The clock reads **19:16**
